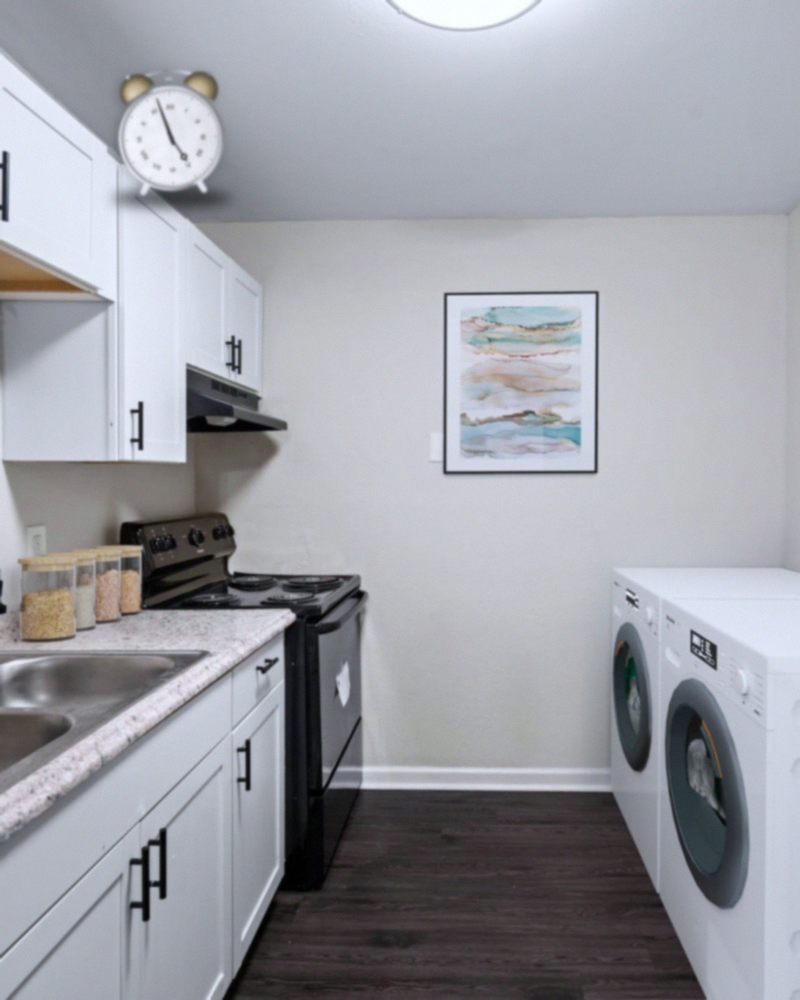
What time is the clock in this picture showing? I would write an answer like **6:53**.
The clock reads **4:57**
